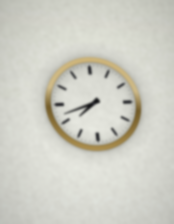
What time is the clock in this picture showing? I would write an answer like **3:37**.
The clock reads **7:42**
